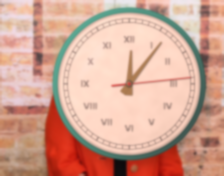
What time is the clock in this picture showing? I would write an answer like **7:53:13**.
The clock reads **12:06:14**
